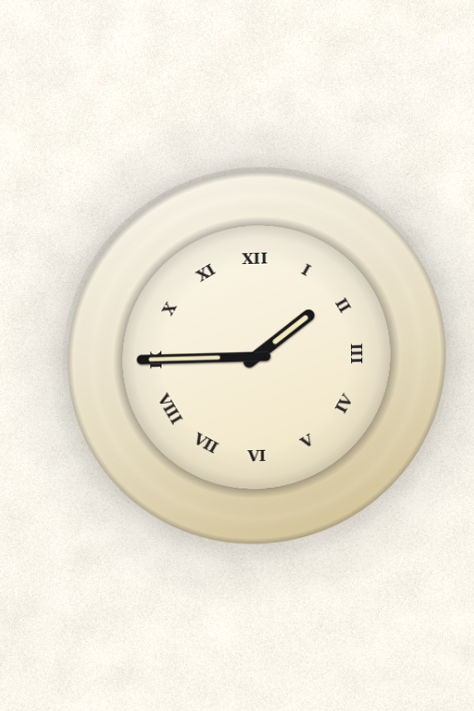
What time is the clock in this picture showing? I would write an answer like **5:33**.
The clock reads **1:45**
